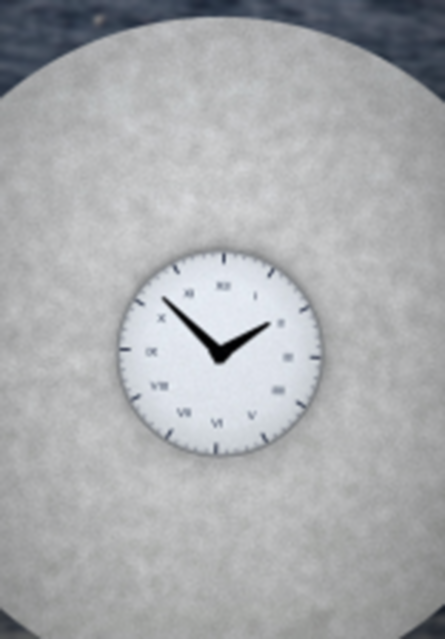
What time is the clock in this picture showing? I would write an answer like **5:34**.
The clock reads **1:52**
